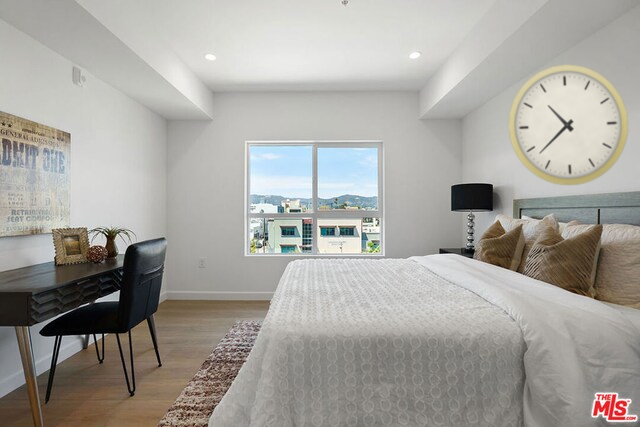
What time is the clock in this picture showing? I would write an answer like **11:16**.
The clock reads **10:38**
